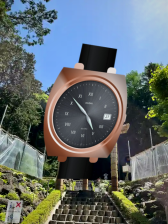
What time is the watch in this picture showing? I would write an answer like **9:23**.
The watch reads **4:52**
